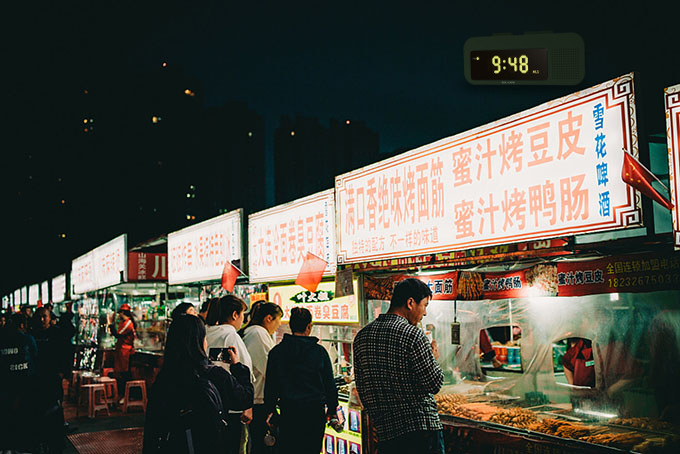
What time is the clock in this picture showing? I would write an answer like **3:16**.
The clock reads **9:48**
